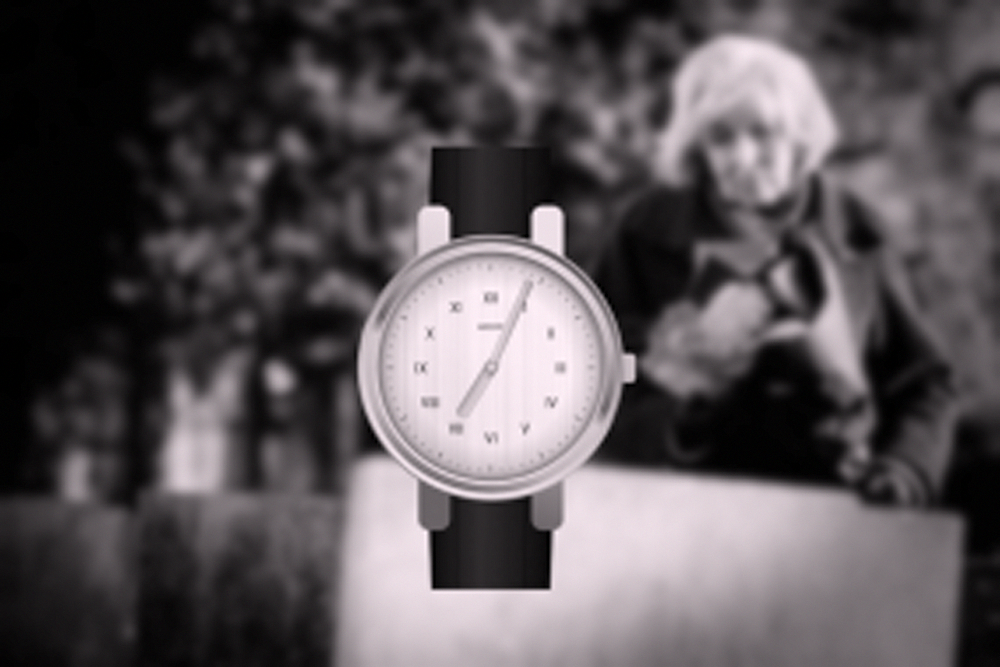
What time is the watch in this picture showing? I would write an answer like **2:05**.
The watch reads **7:04**
